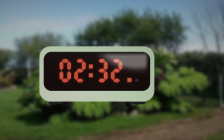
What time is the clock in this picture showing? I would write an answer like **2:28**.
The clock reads **2:32**
